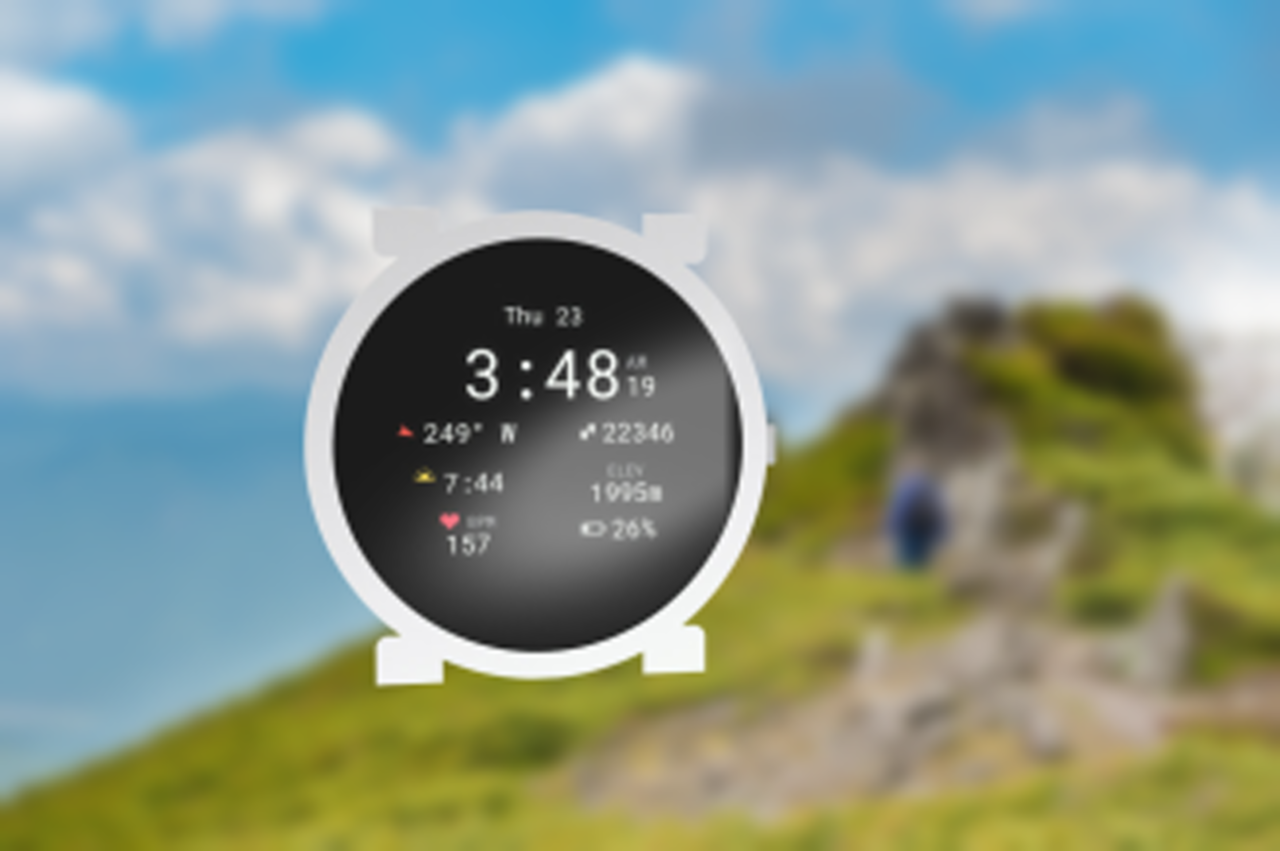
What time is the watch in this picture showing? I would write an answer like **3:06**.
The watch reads **3:48**
